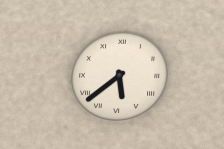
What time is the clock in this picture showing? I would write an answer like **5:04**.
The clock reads **5:38**
